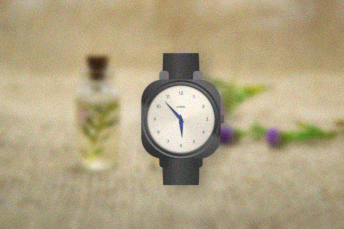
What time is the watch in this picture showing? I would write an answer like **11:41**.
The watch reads **5:53**
